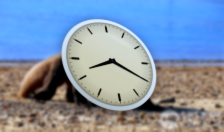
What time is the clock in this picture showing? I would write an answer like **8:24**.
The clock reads **8:20**
